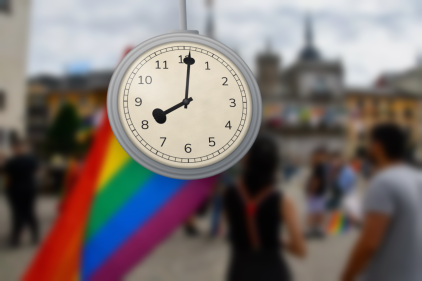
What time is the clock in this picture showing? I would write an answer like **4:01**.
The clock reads **8:01**
